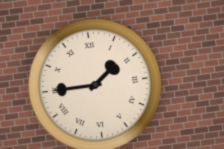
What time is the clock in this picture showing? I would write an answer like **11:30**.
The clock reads **1:45**
